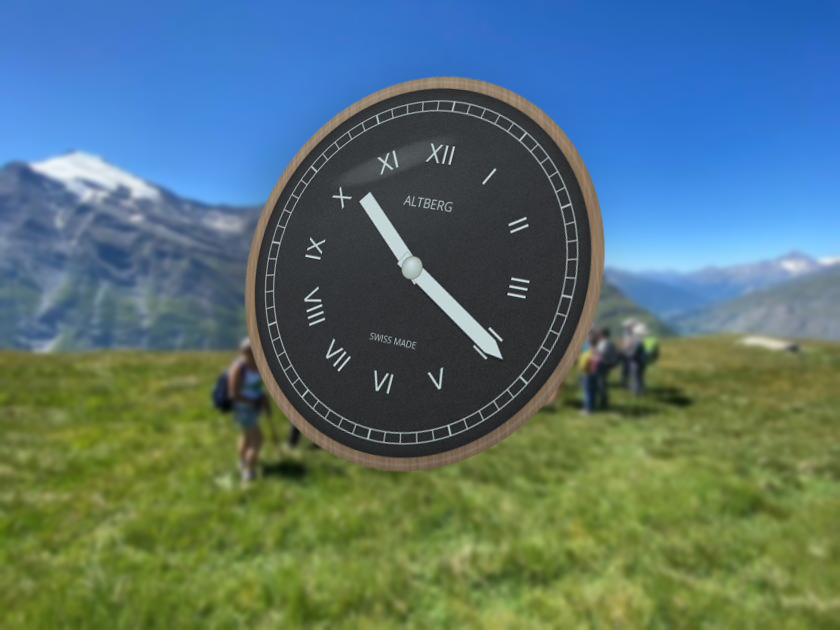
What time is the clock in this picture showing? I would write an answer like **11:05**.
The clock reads **10:20**
